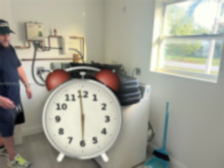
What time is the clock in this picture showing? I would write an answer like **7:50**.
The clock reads **5:59**
